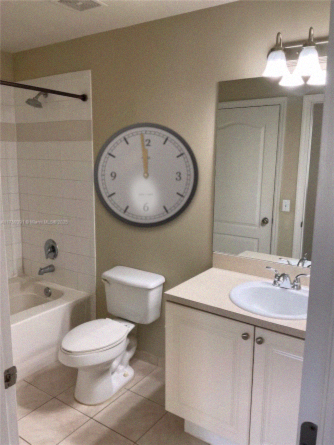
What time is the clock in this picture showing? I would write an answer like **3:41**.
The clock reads **11:59**
